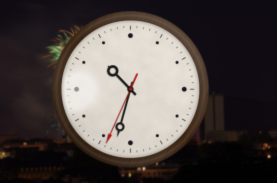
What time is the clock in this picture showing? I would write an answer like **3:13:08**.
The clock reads **10:32:34**
